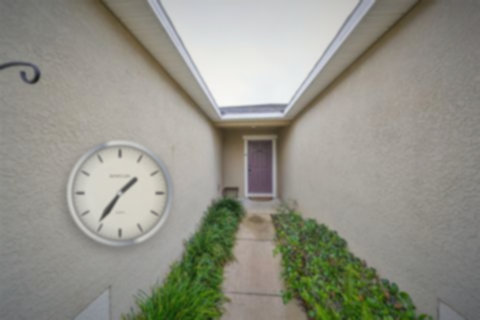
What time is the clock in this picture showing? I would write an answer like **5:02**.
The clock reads **1:36**
